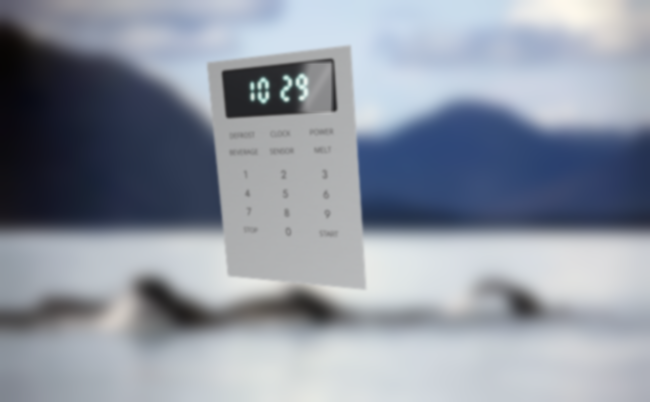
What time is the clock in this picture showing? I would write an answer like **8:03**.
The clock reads **10:29**
